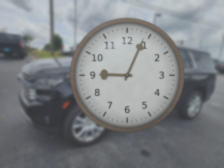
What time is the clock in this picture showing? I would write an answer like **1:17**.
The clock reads **9:04**
